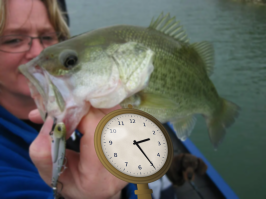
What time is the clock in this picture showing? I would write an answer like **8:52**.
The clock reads **2:25**
